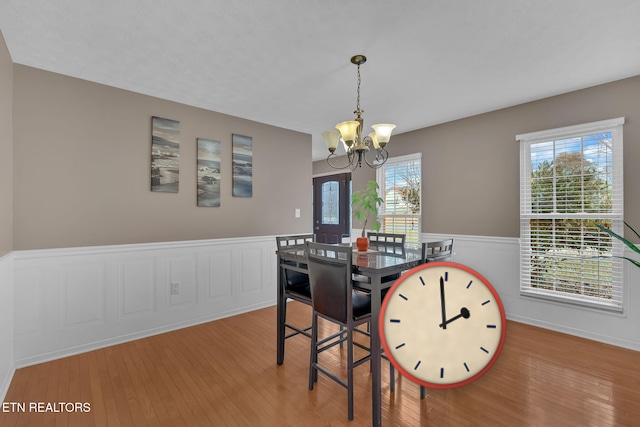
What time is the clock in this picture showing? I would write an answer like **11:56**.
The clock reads **1:59**
